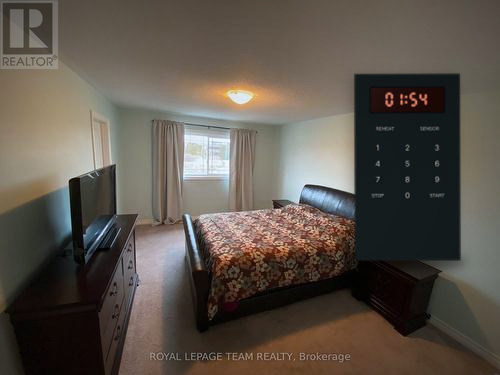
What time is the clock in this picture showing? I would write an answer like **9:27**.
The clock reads **1:54**
